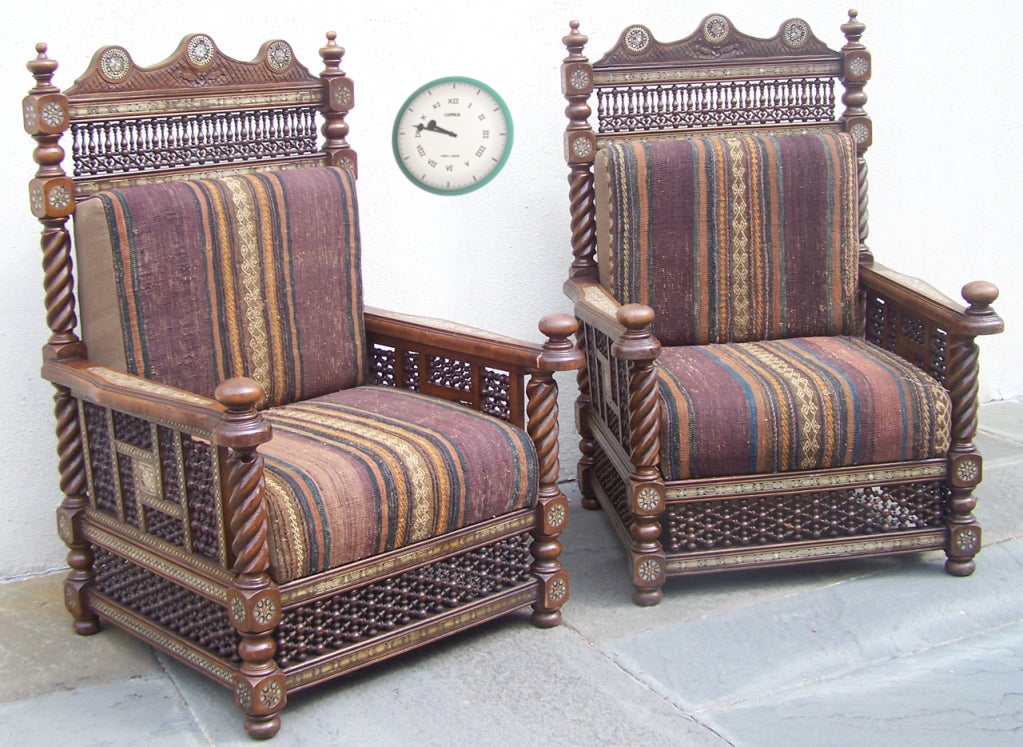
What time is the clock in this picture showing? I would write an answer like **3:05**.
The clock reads **9:47**
